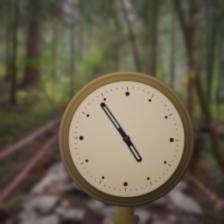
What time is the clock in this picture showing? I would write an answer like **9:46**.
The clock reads **4:54**
